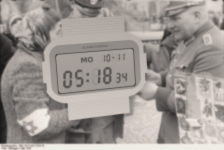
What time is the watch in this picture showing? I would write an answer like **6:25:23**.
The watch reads **5:18:34**
